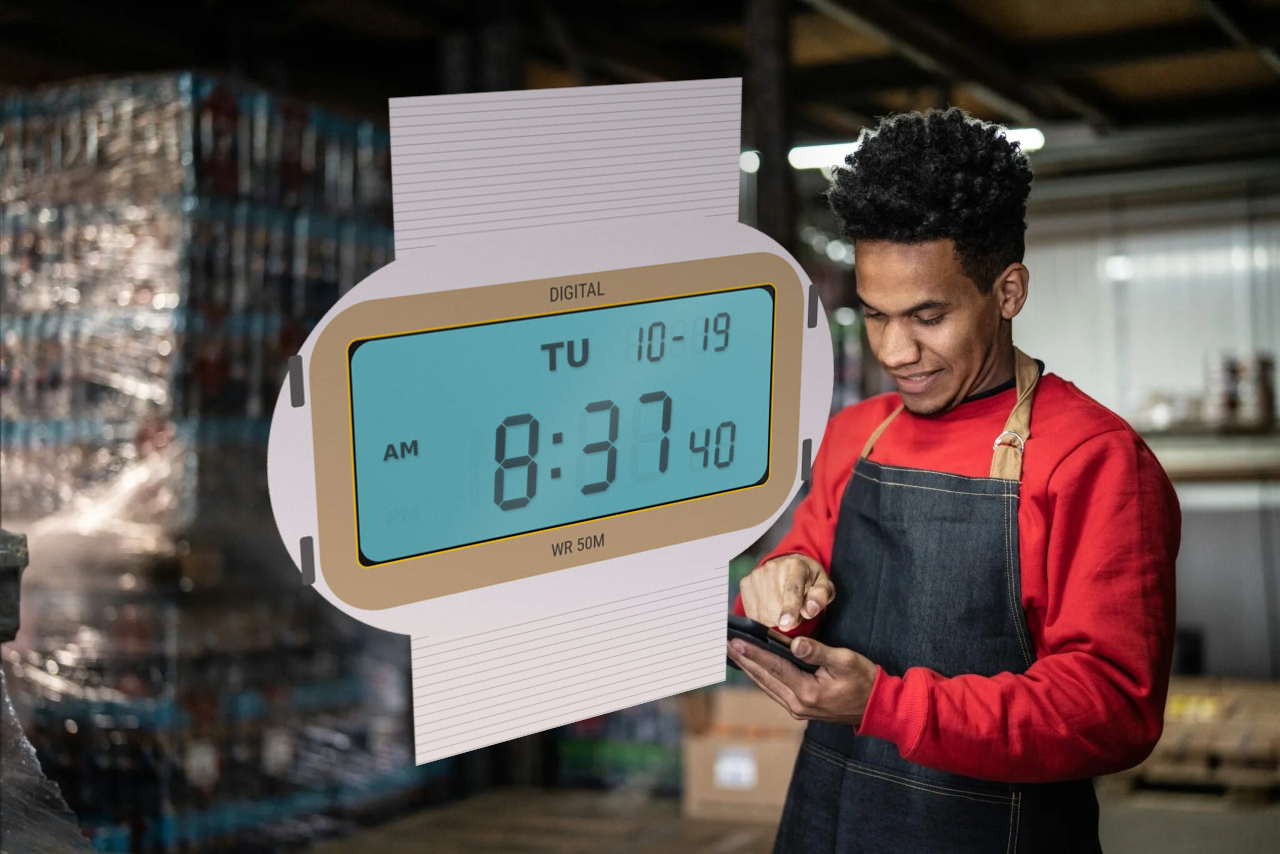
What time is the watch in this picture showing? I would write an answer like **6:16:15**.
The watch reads **8:37:40**
